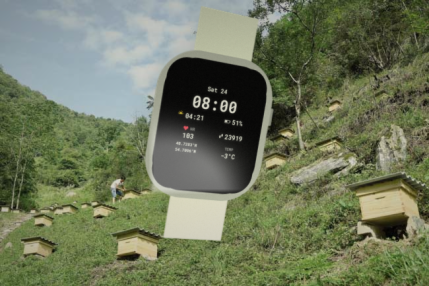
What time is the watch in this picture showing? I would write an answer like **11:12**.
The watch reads **8:00**
